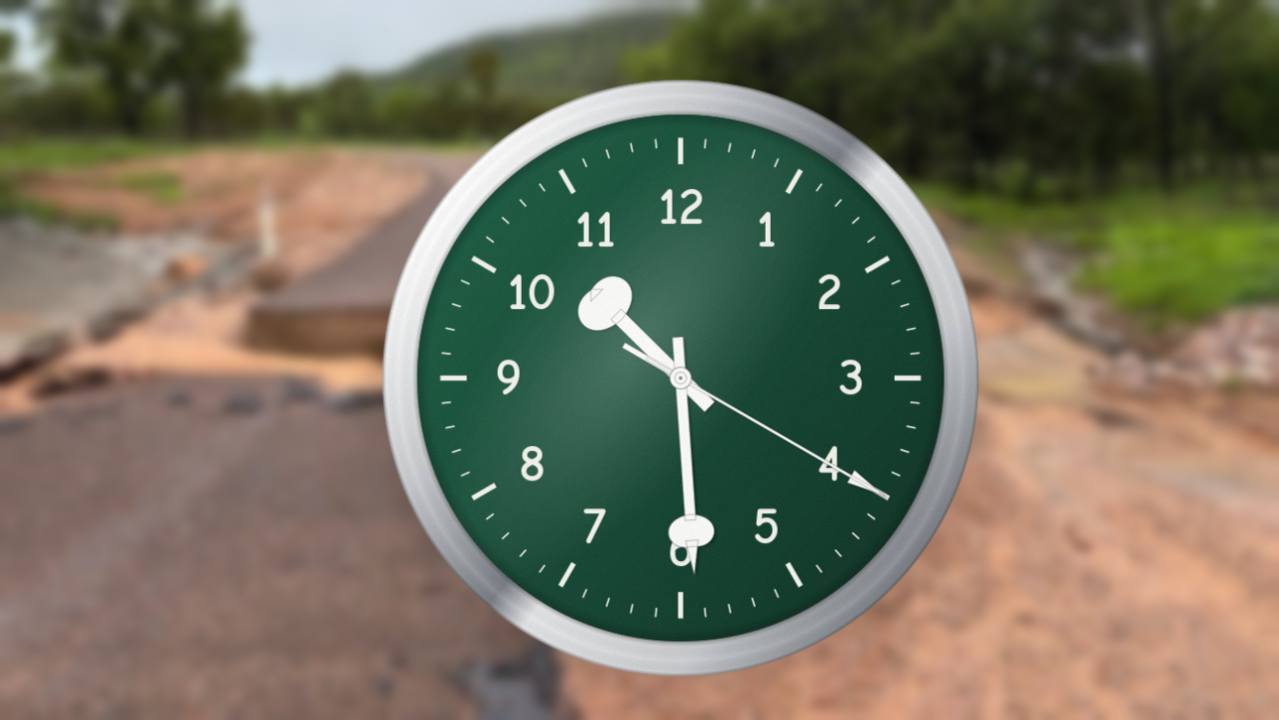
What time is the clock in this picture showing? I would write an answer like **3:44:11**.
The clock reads **10:29:20**
